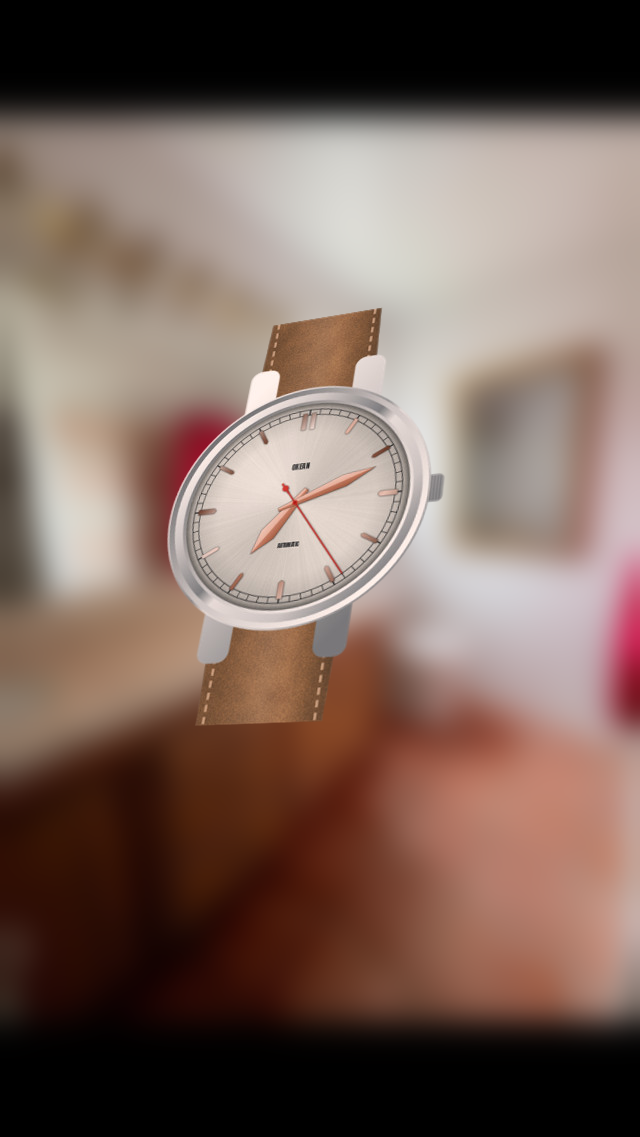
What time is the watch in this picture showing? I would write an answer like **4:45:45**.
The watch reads **7:11:24**
